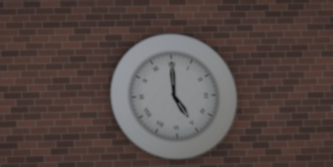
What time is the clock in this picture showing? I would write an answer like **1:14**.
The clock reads **5:00**
